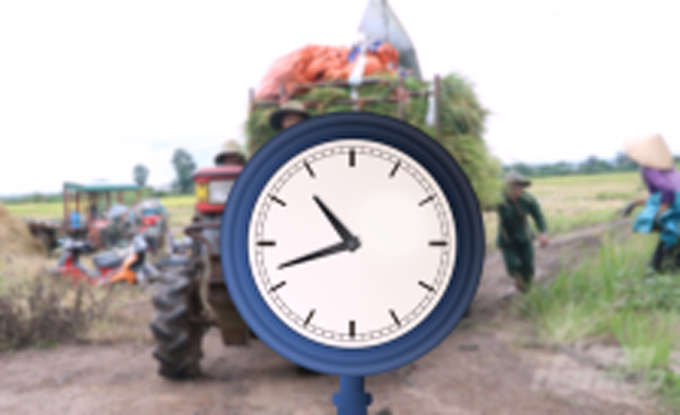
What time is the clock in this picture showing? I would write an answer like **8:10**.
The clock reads **10:42**
